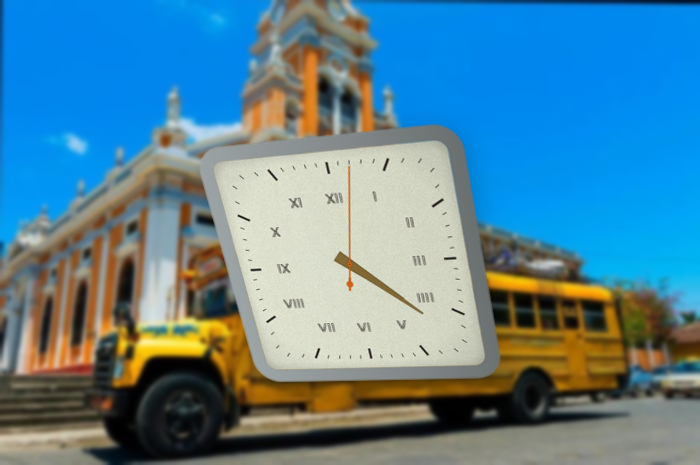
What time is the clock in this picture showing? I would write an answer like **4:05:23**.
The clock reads **4:22:02**
